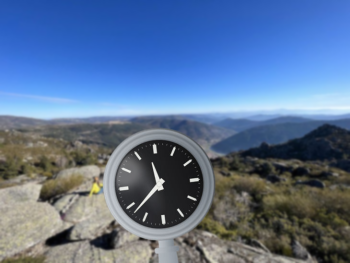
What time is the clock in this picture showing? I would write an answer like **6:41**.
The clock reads **11:38**
